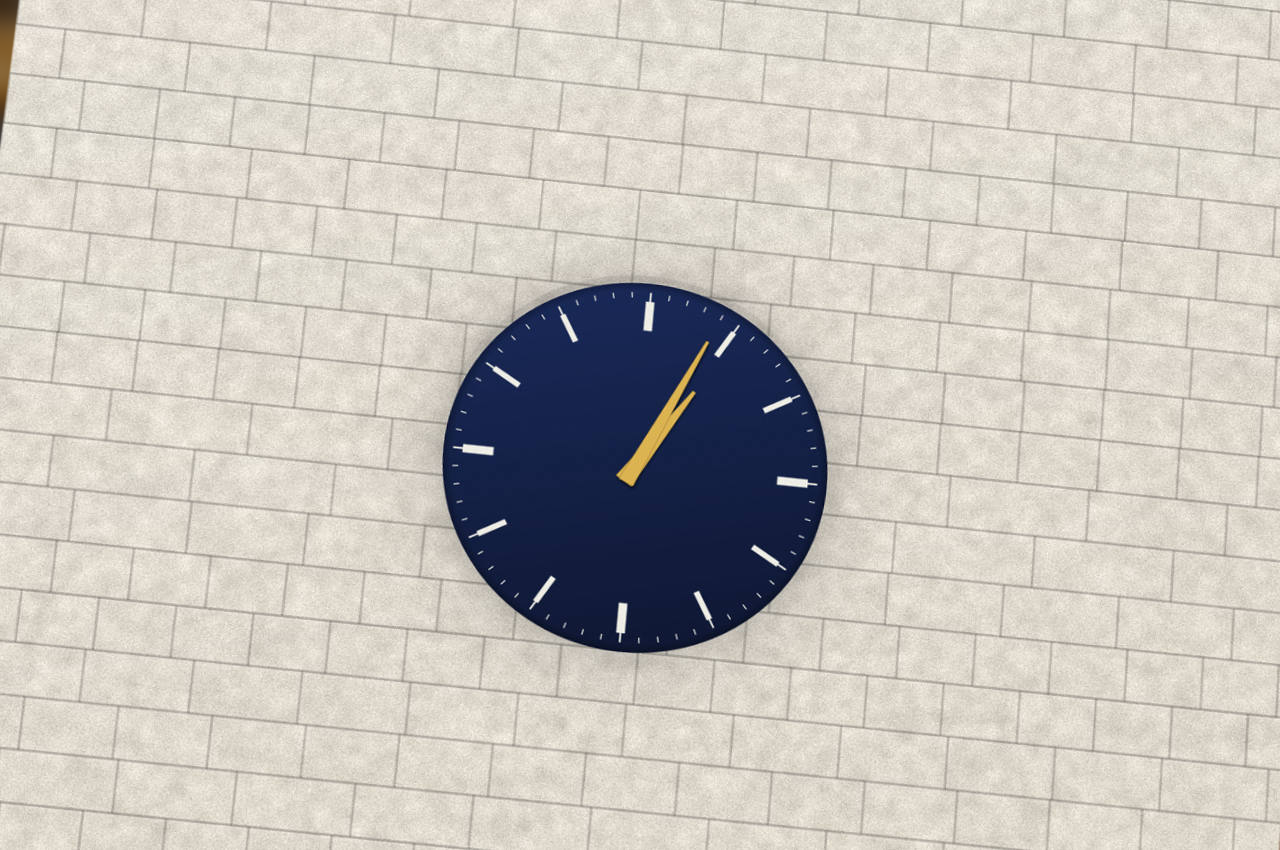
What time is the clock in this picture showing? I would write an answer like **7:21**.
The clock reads **1:04**
